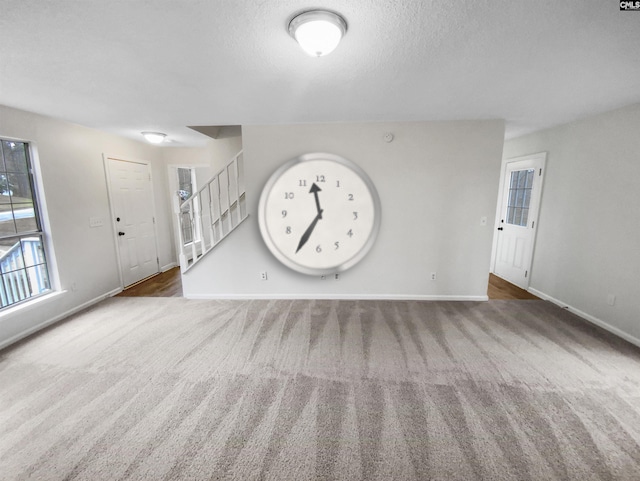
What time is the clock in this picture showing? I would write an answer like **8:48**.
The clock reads **11:35**
